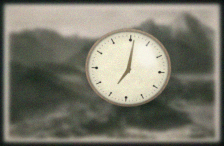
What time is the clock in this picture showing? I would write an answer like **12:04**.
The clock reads **7:01**
